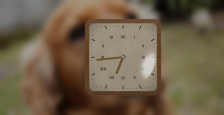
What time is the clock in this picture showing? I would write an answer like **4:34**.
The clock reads **6:44**
